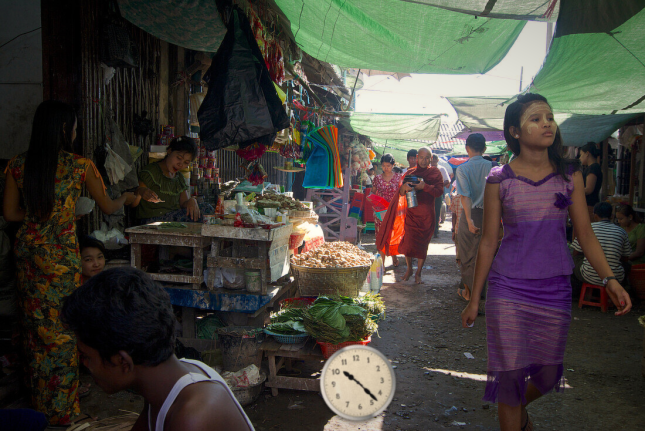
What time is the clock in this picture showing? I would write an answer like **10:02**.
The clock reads **10:23**
